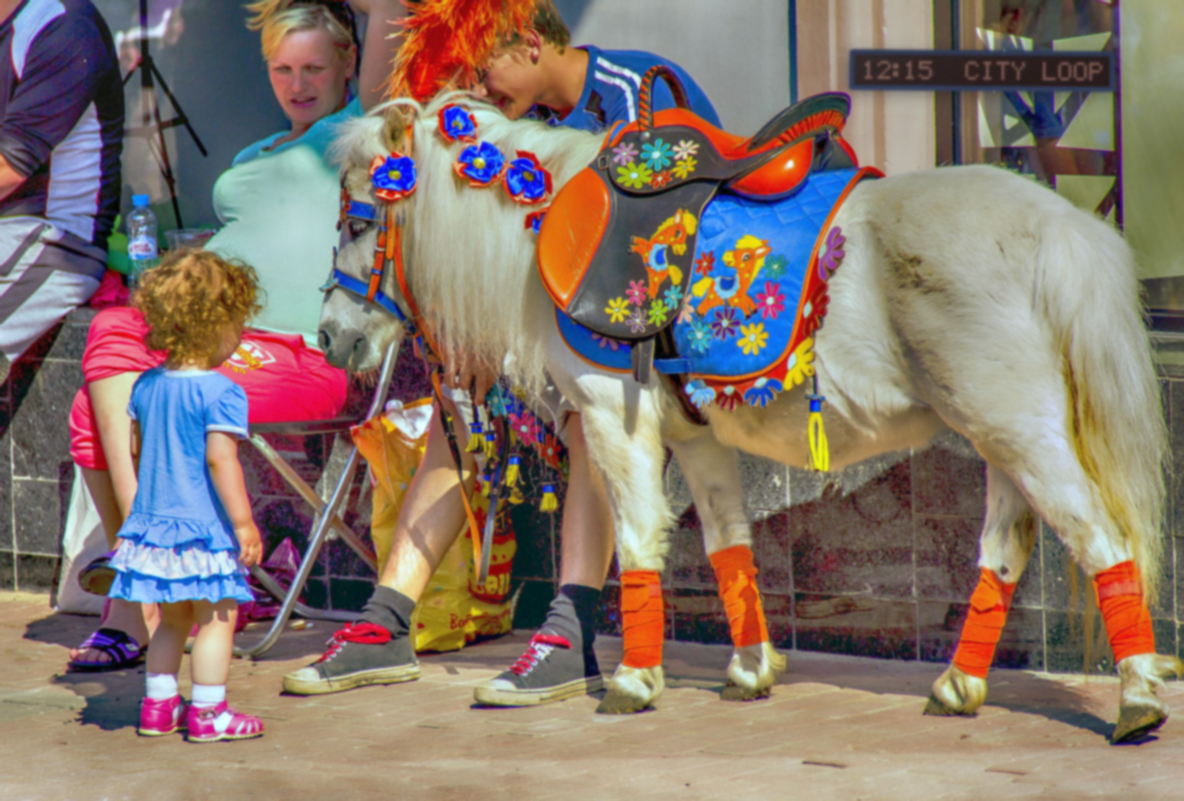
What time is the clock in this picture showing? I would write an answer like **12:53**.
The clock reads **12:15**
